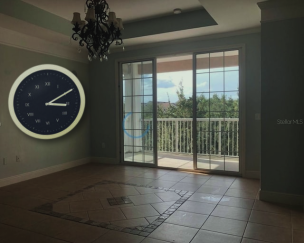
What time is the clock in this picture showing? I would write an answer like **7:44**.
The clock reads **3:10**
